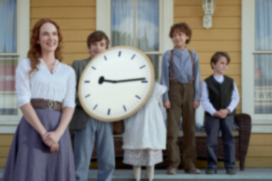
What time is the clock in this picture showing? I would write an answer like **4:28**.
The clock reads **9:14**
